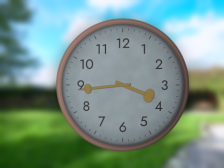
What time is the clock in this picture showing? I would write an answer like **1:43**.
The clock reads **3:44**
